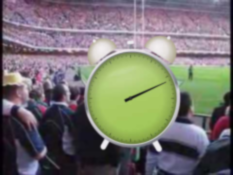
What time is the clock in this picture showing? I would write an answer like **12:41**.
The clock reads **2:11**
